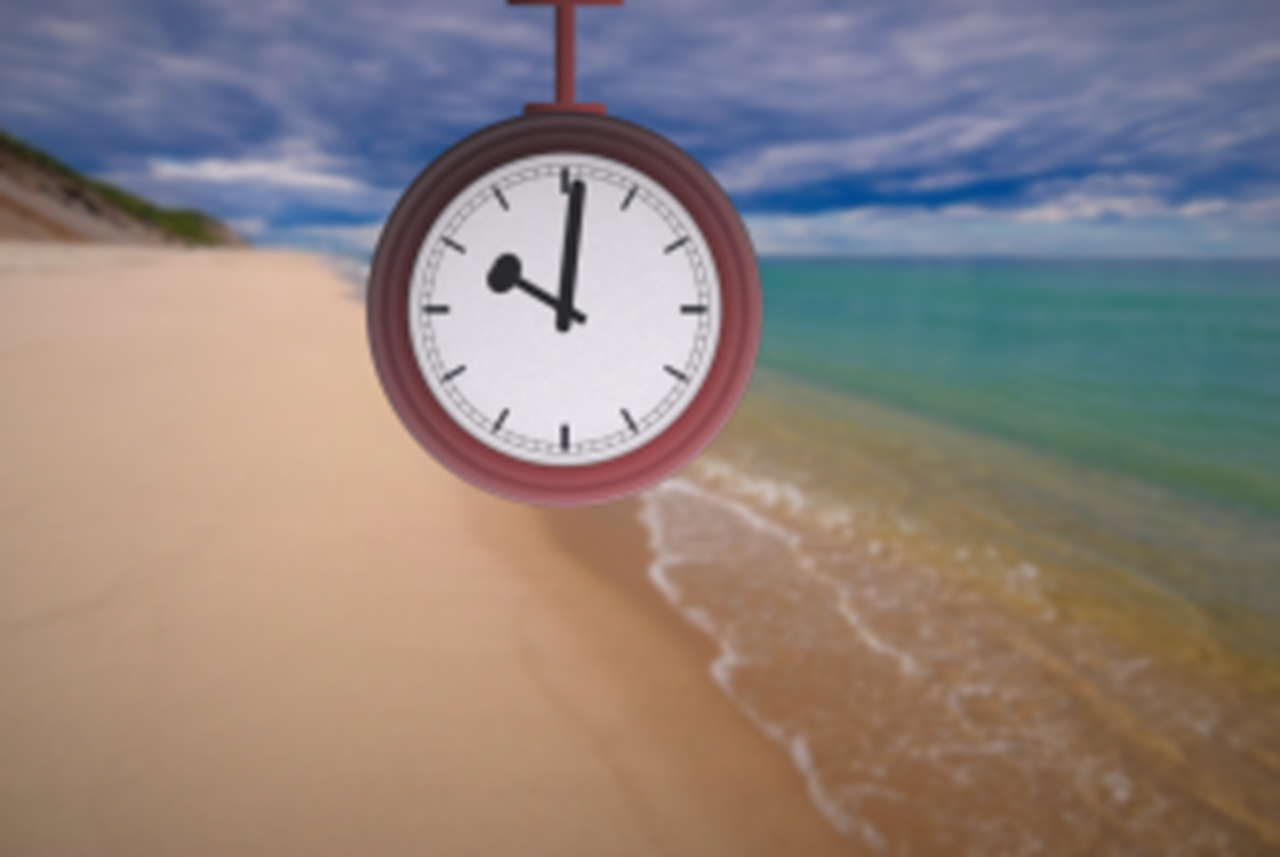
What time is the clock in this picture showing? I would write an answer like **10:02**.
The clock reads **10:01**
